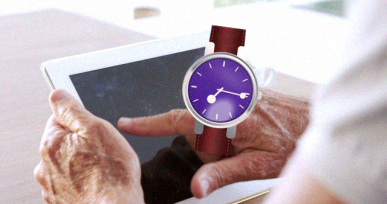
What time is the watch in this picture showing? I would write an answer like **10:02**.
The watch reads **7:16**
